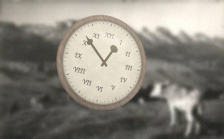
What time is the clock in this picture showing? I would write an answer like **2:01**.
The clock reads **12:52**
